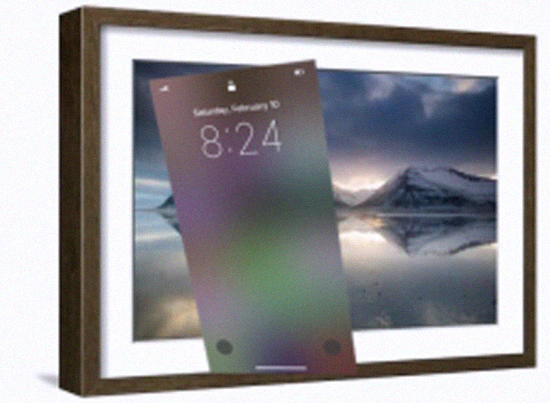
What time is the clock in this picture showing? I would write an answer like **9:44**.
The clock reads **8:24**
